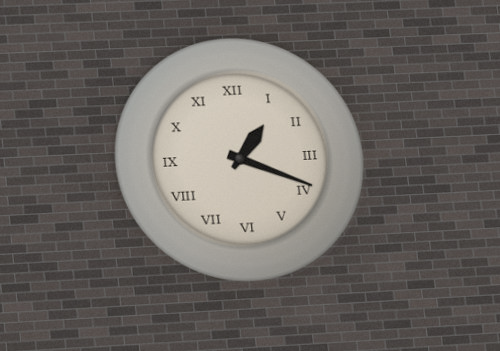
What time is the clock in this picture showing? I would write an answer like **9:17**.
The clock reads **1:19**
